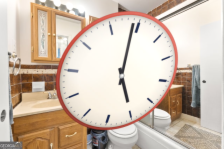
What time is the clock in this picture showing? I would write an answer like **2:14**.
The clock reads **4:59**
